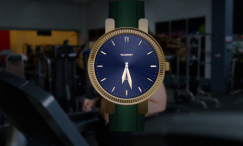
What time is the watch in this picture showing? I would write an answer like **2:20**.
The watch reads **6:28**
